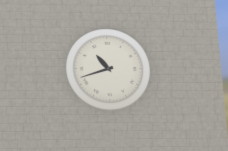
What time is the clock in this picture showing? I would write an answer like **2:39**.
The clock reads **10:42**
